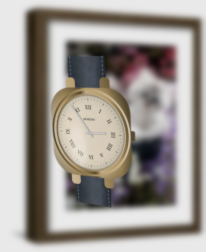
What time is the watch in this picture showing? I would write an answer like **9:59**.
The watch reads **2:54**
